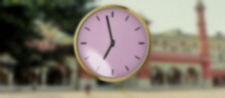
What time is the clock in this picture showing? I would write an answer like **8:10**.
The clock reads **6:58**
